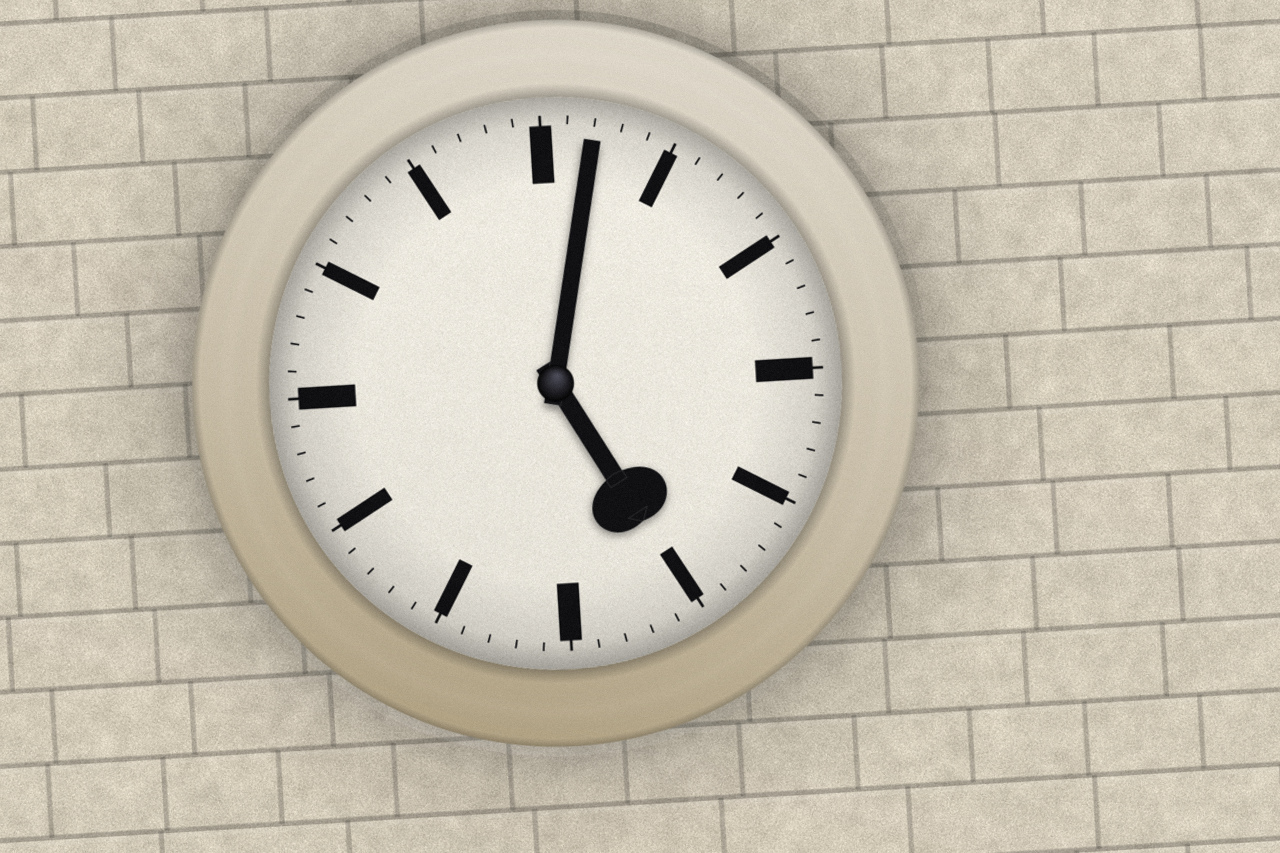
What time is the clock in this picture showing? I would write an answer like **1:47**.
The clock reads **5:02**
